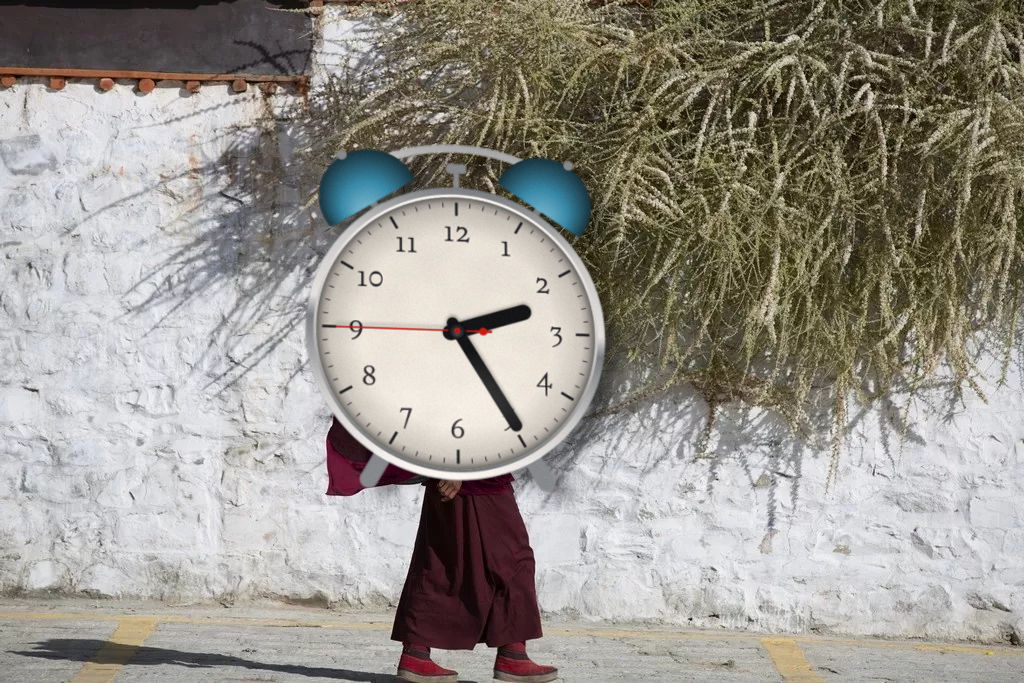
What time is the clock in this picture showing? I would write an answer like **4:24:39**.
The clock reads **2:24:45**
